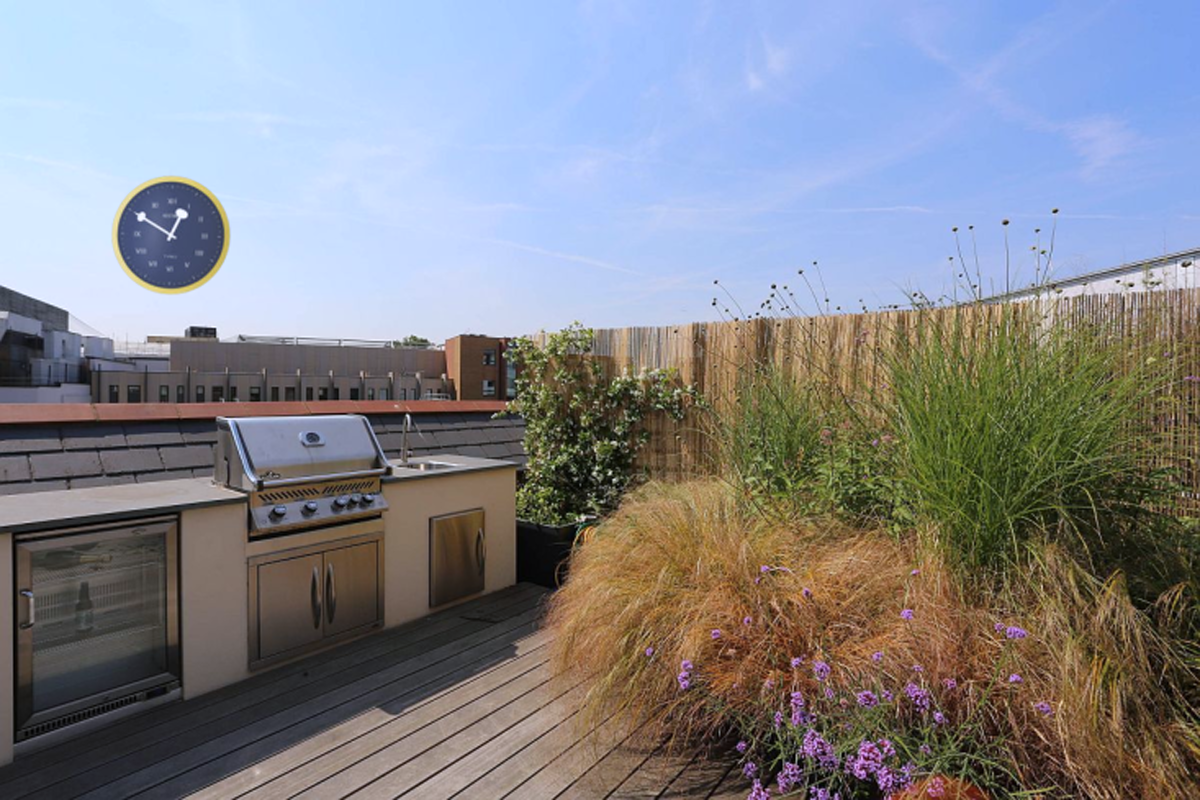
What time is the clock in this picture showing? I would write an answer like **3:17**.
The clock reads **12:50**
